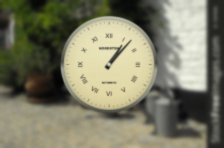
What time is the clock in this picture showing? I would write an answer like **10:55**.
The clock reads **1:07**
